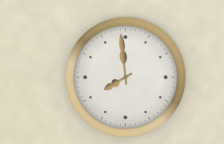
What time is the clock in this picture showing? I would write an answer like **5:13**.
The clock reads **7:59**
